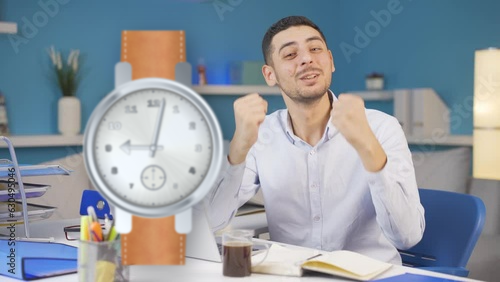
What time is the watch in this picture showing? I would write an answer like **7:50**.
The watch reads **9:02**
